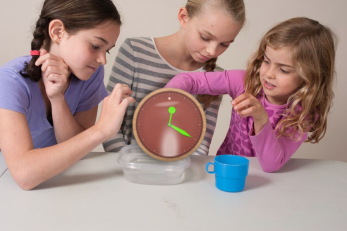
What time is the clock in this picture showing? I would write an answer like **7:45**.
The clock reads **12:20**
